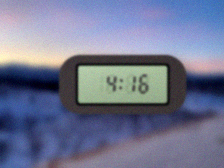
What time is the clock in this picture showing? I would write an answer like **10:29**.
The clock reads **4:16**
